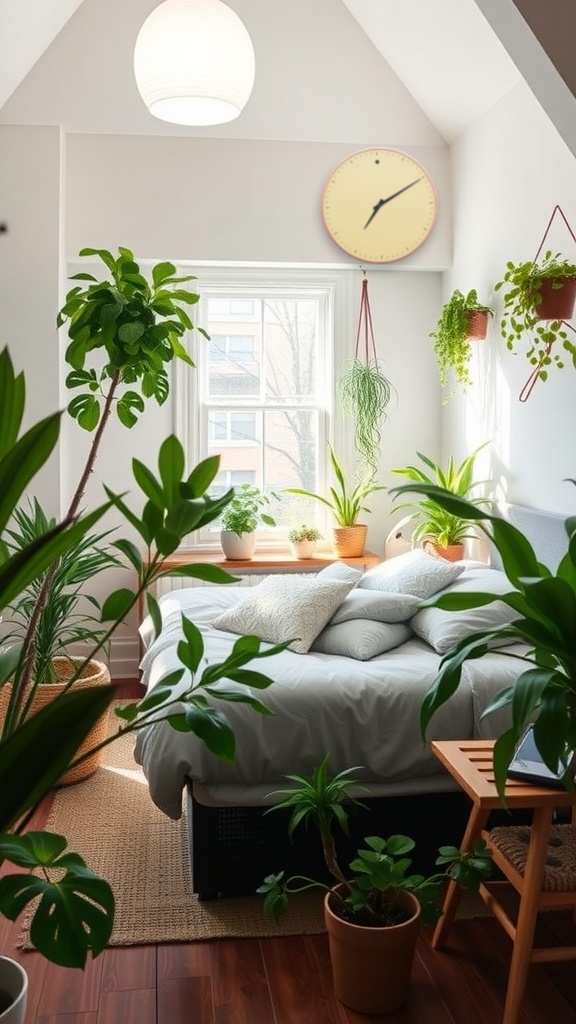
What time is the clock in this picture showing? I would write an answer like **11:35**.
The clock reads **7:10**
